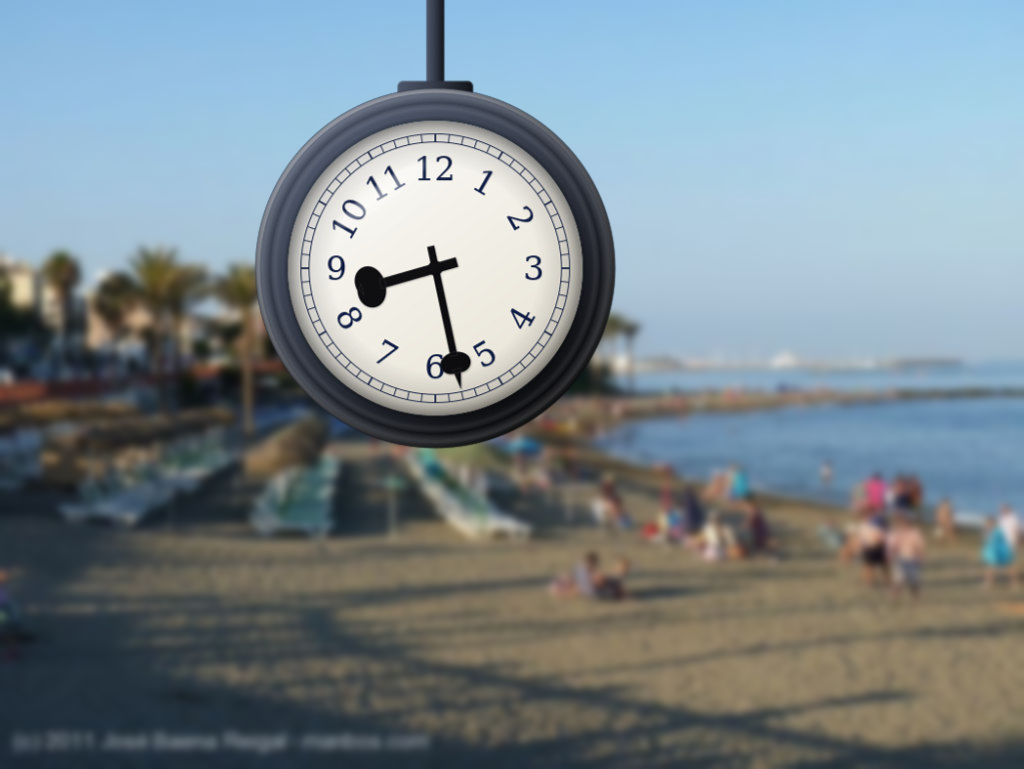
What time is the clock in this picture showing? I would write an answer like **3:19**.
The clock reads **8:28**
